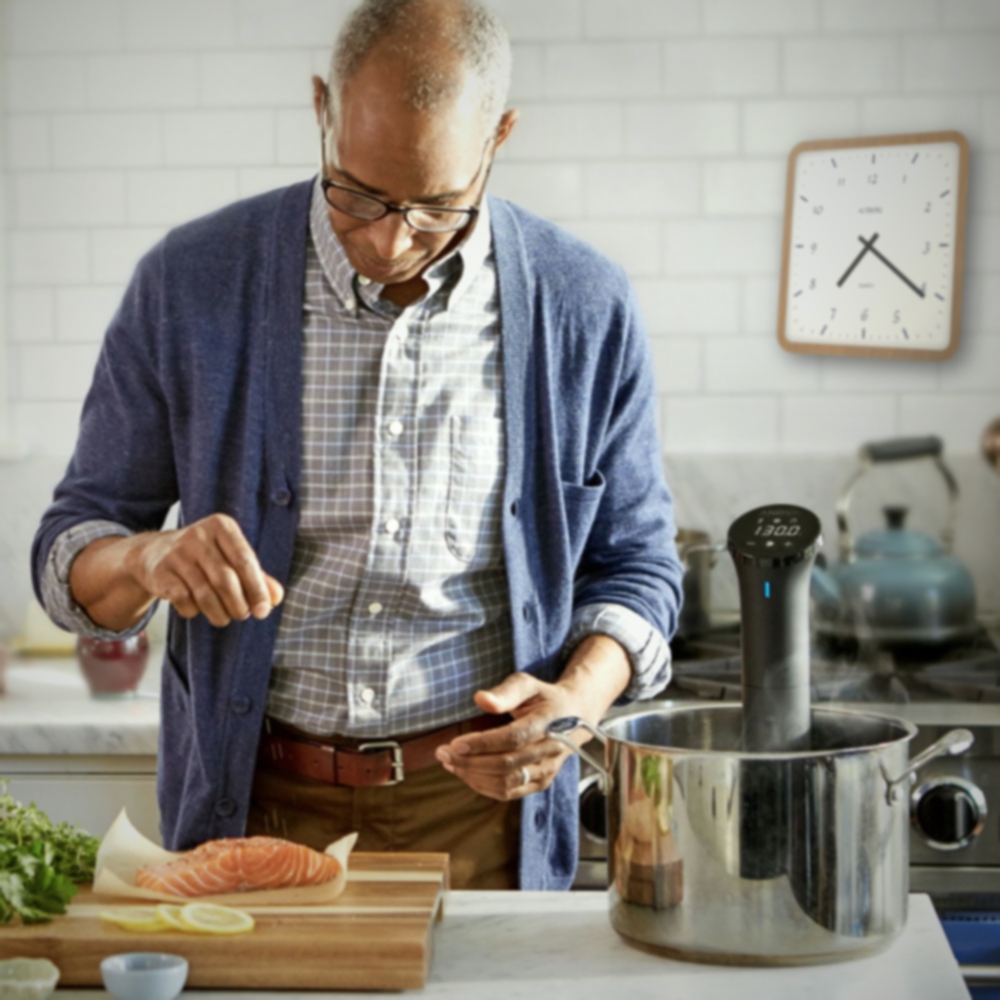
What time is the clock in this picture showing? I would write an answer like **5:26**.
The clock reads **7:21**
